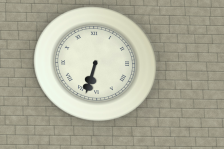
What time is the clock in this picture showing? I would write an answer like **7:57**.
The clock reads **6:33**
